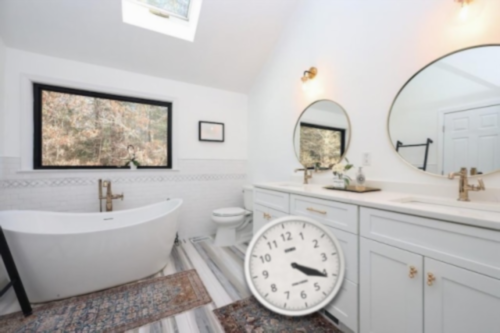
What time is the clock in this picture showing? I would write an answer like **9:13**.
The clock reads **4:21**
